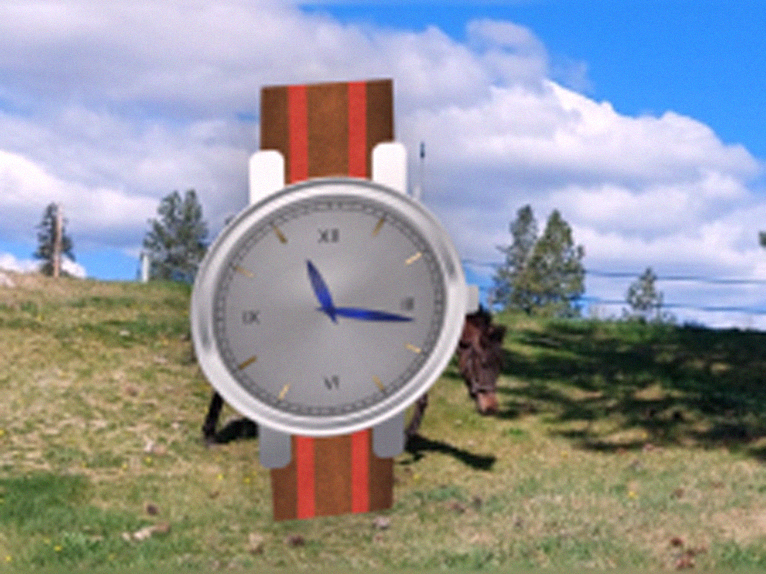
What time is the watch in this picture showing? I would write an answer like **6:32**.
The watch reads **11:17**
